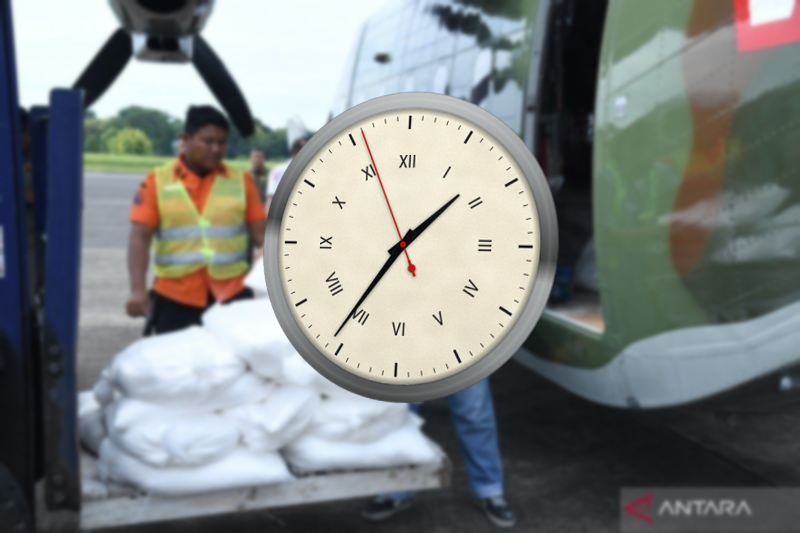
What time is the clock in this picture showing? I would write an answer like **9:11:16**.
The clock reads **1:35:56**
